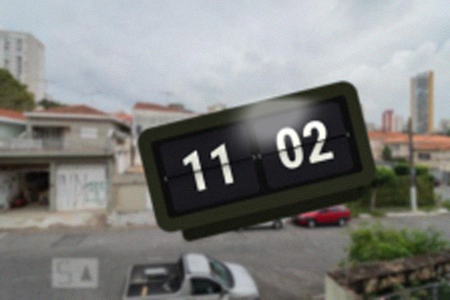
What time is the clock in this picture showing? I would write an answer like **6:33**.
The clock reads **11:02**
